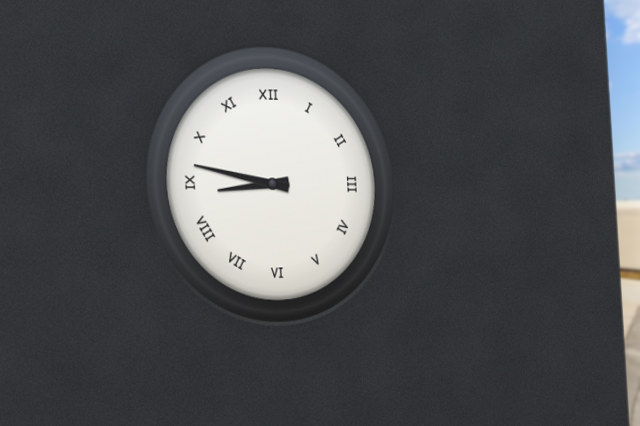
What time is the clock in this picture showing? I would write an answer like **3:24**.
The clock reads **8:47**
